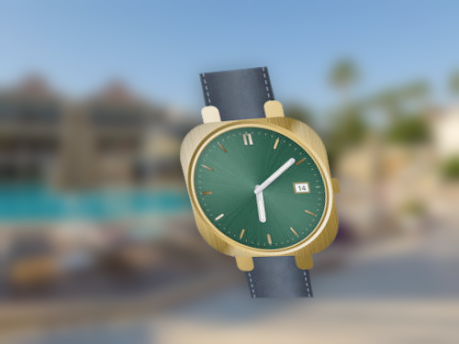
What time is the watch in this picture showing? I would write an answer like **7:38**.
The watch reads **6:09**
